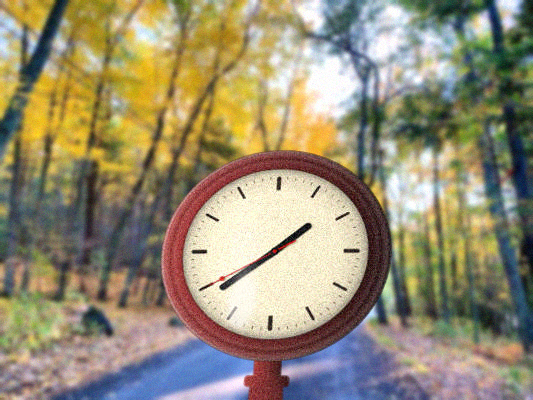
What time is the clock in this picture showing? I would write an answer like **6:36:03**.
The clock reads **1:38:40**
